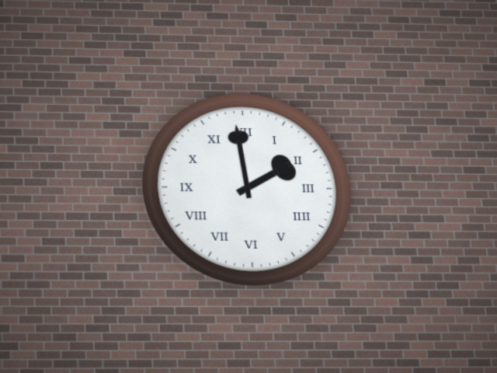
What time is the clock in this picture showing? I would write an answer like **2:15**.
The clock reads **1:59**
